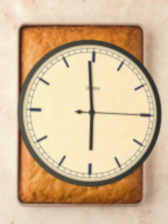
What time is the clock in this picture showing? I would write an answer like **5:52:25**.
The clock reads **5:59:15**
